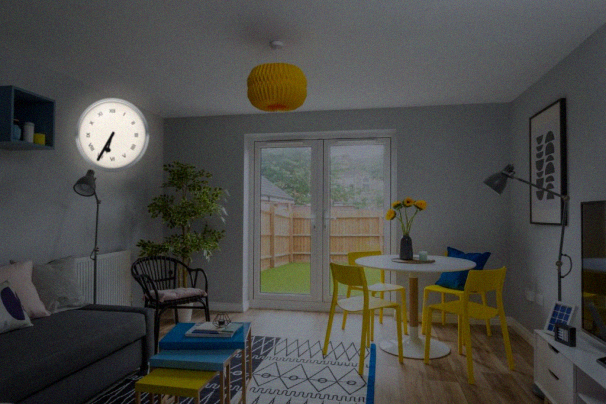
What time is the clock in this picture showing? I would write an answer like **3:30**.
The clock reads **6:35**
